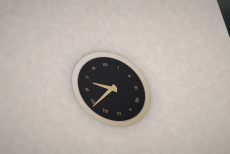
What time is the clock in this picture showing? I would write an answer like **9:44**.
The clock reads **9:39**
